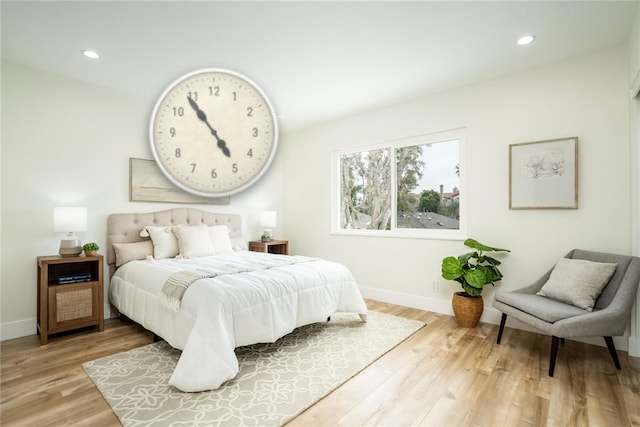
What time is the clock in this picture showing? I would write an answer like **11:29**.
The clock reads **4:54**
